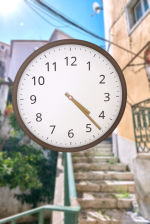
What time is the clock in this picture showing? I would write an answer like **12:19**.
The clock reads **4:23**
